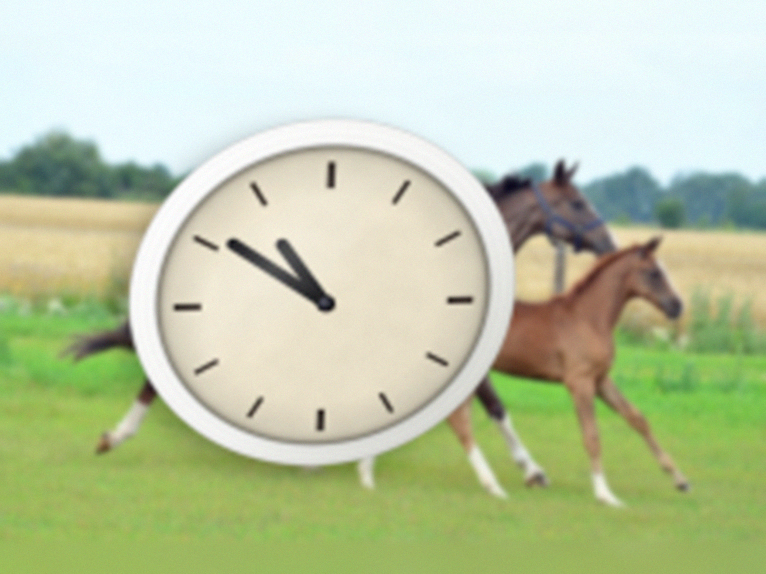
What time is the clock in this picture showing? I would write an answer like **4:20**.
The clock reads **10:51**
